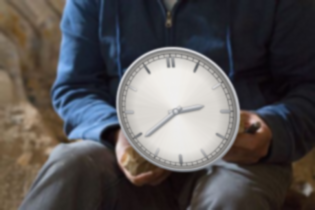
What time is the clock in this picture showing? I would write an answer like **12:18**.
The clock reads **2:39**
